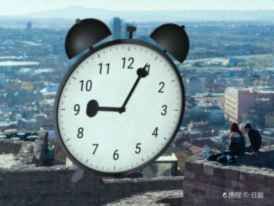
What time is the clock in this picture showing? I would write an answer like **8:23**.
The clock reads **9:04**
